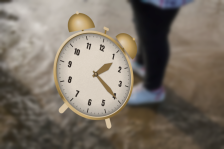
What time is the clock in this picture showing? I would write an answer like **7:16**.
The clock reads **1:20**
